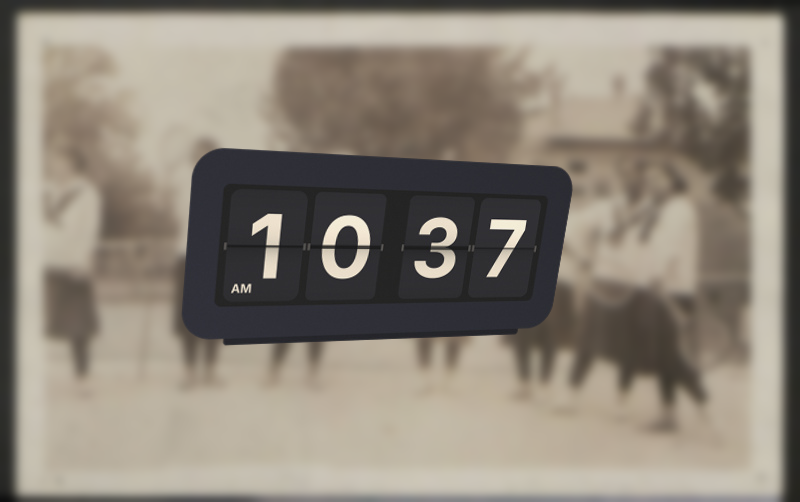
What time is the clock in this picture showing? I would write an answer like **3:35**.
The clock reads **10:37**
